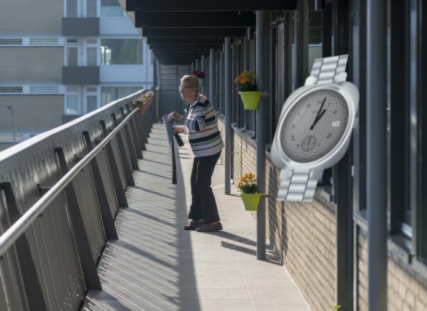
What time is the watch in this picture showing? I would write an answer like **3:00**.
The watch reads **1:02**
